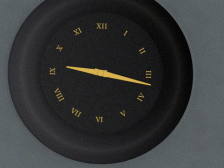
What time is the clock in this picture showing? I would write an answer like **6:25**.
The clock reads **9:17**
